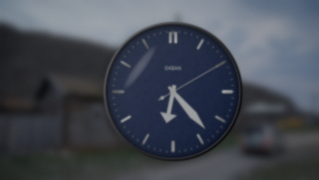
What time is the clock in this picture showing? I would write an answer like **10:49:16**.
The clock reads **6:23:10**
